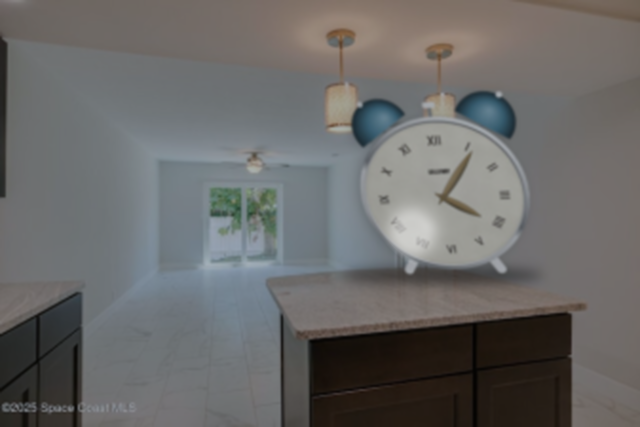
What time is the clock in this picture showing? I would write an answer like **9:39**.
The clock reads **4:06**
